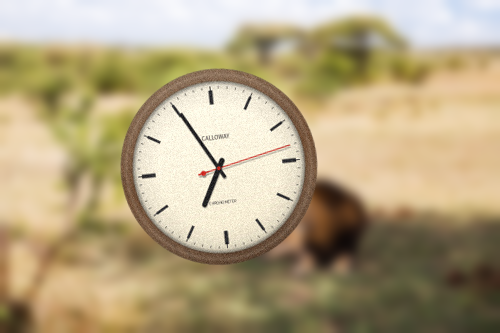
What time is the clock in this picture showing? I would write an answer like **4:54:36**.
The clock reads **6:55:13**
